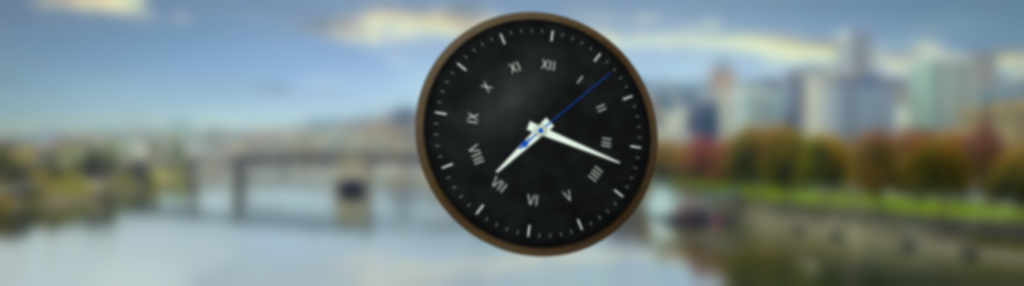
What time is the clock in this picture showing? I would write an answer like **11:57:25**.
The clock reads **7:17:07**
